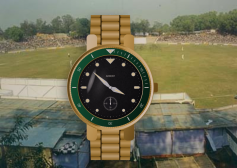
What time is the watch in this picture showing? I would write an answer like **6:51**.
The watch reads **3:52**
